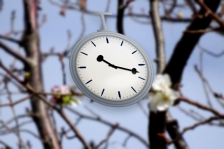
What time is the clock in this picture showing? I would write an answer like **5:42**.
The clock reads **10:18**
